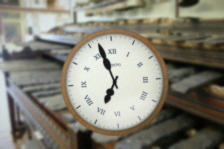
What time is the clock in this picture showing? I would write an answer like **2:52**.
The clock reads **6:57**
